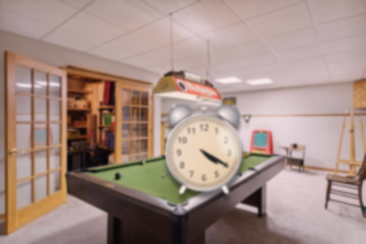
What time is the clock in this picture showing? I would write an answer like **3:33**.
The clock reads **4:20**
